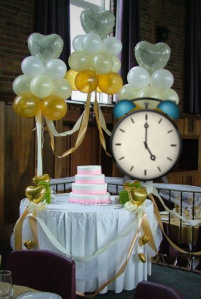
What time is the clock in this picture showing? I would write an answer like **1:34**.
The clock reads **5:00**
